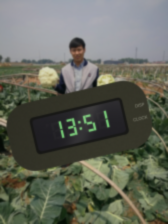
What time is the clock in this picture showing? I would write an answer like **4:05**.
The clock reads **13:51**
